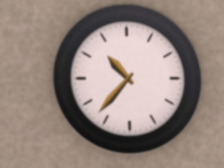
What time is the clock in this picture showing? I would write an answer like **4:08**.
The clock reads **10:37**
